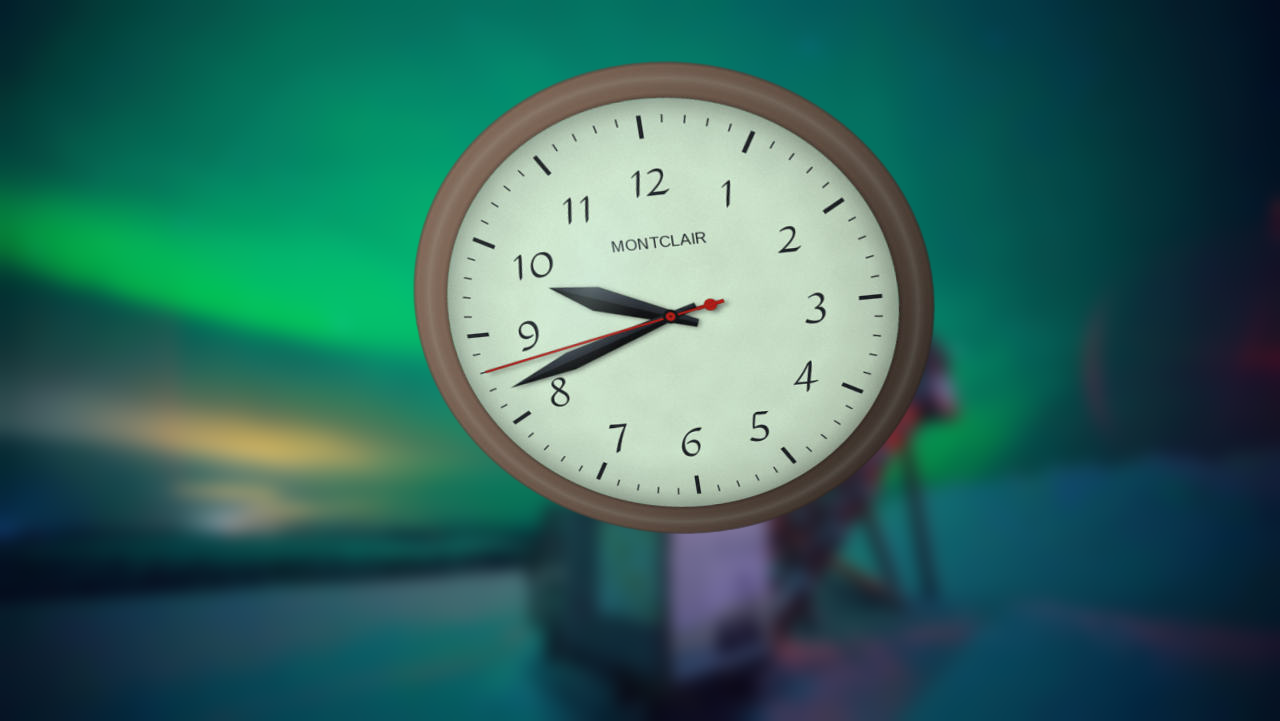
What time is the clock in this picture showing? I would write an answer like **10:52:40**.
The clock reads **9:41:43**
